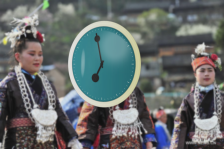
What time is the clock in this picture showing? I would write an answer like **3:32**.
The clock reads **6:58**
